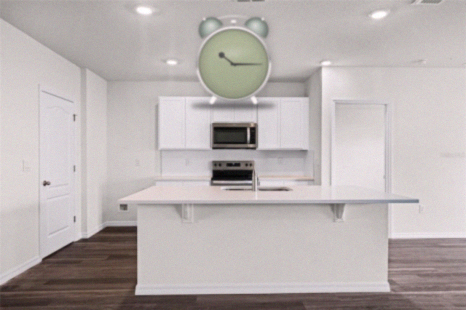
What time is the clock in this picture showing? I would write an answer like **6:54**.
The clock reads **10:15**
